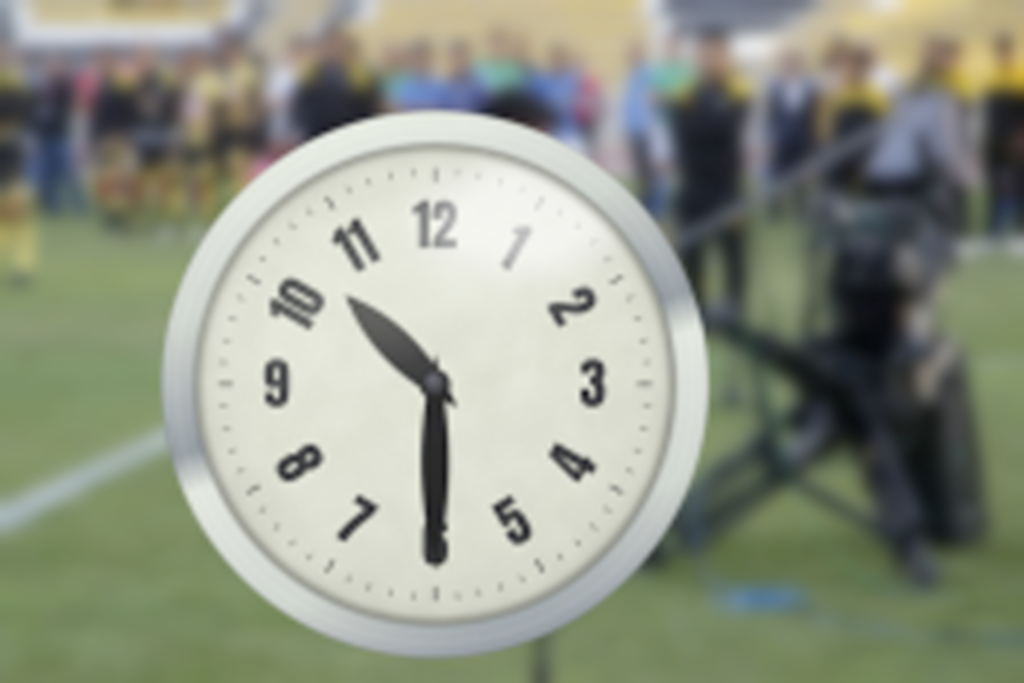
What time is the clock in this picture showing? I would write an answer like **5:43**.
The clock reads **10:30**
